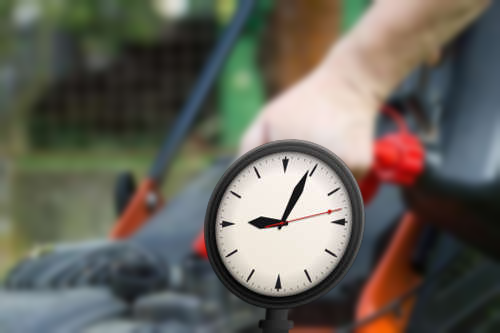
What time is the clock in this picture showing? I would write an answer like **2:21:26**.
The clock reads **9:04:13**
